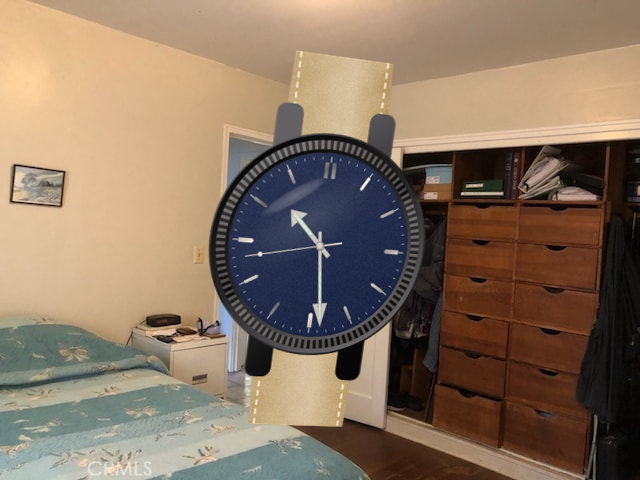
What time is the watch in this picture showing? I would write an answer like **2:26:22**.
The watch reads **10:28:43**
